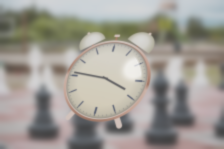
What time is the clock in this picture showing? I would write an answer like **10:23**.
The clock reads **3:46**
